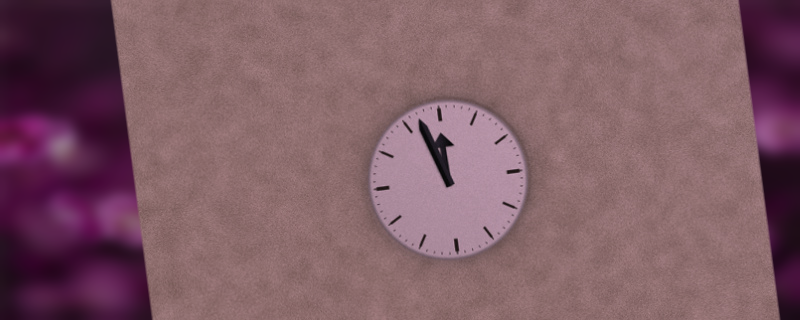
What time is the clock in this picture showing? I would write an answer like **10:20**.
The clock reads **11:57**
